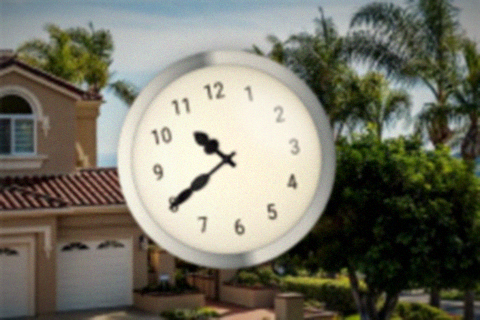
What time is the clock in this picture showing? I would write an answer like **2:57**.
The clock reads **10:40**
